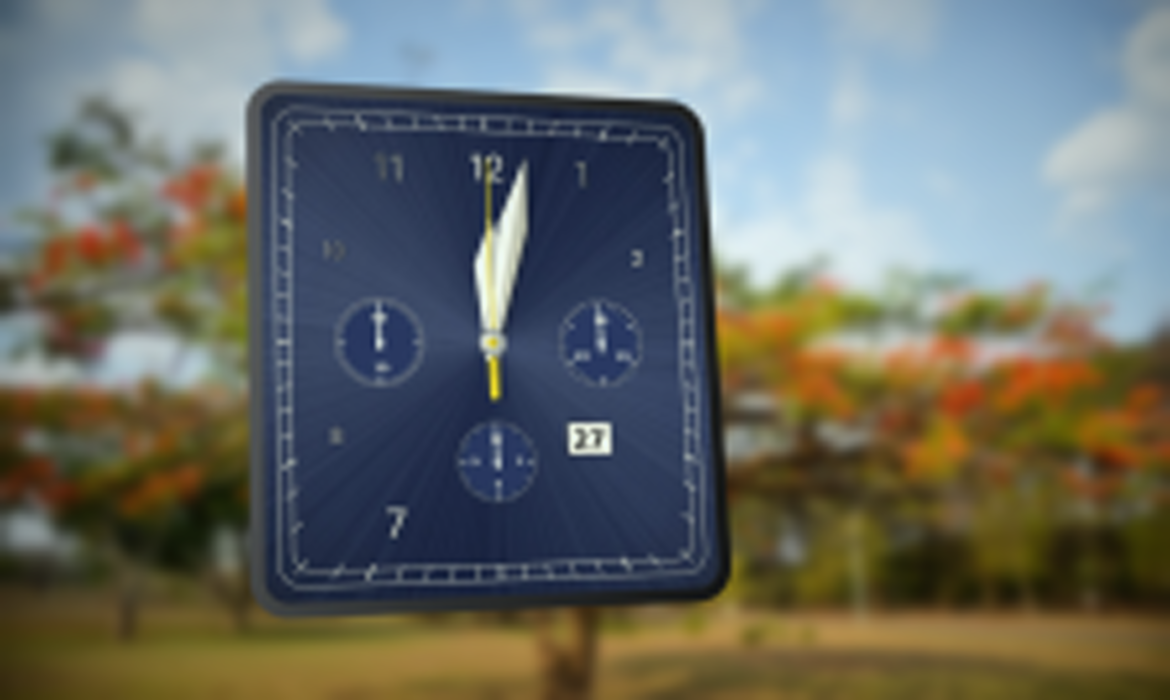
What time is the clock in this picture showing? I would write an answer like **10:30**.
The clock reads **12:02**
